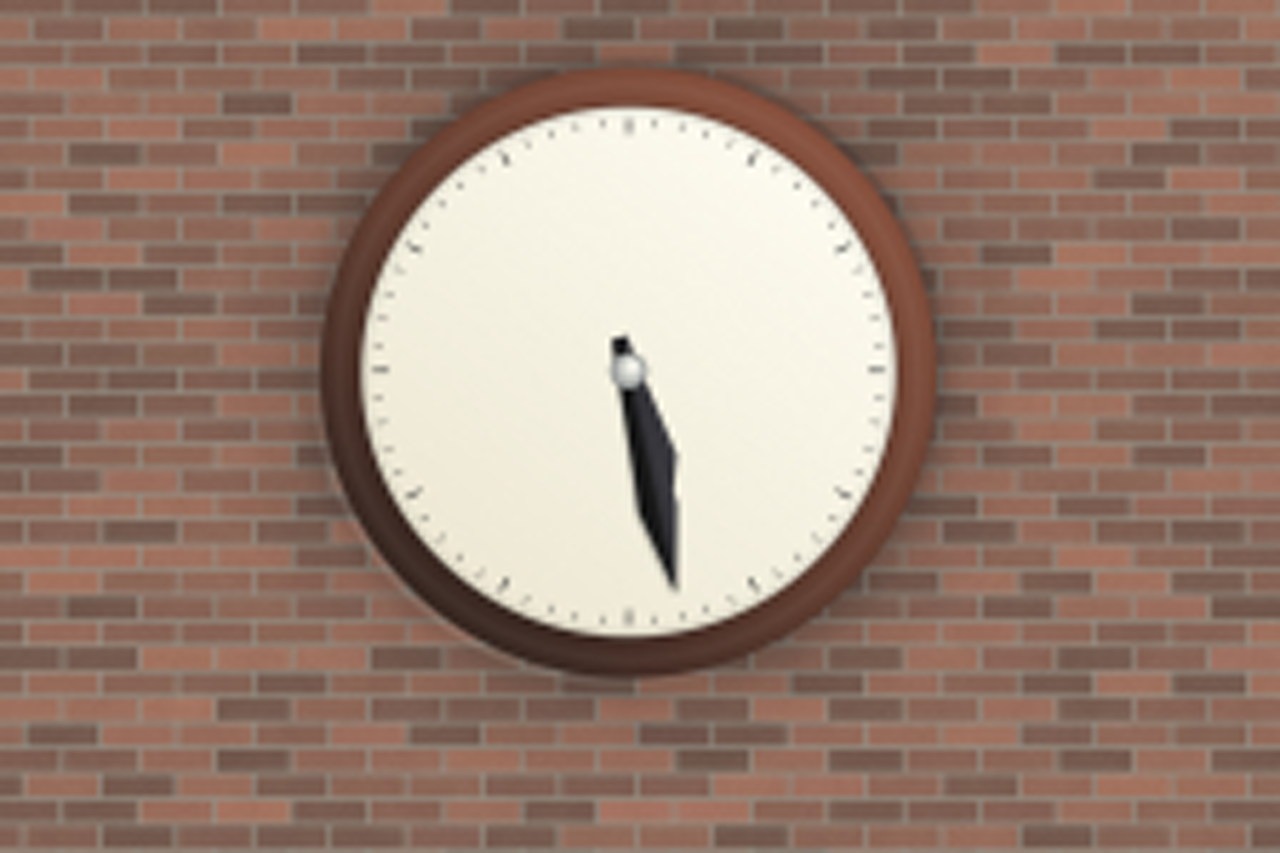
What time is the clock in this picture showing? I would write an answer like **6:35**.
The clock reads **5:28**
